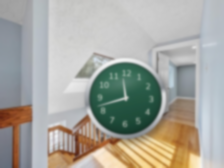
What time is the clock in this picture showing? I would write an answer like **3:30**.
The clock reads **11:42**
